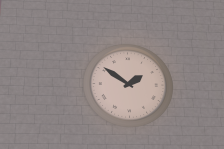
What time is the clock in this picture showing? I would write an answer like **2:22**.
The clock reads **1:51**
